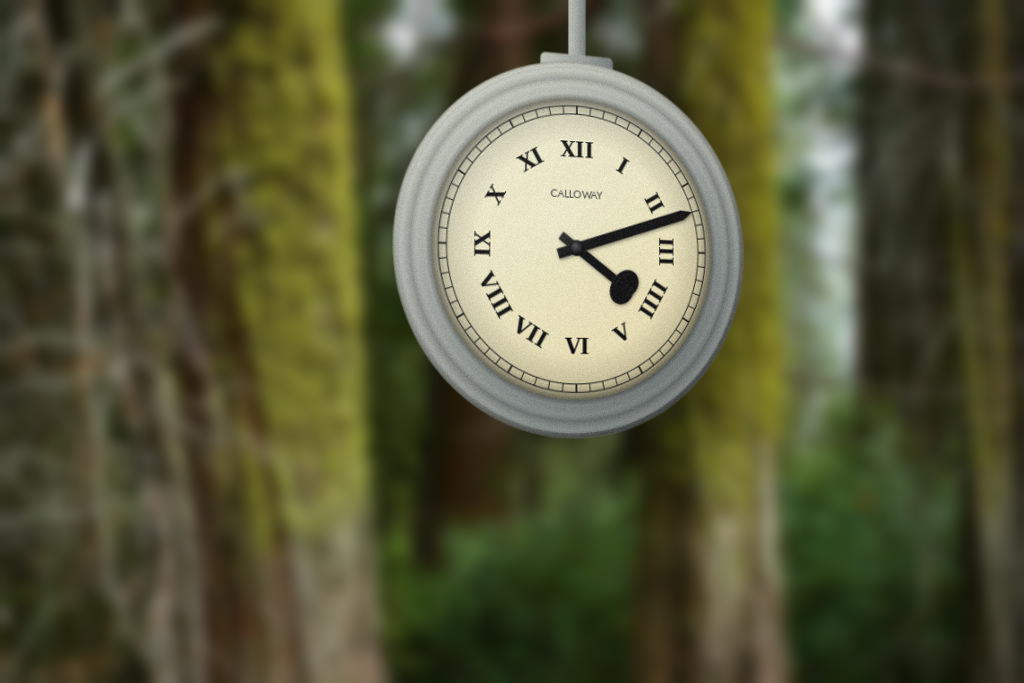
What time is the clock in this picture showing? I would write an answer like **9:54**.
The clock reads **4:12**
